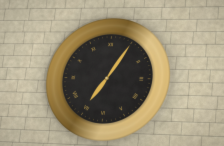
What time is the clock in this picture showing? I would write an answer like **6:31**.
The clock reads **7:05**
